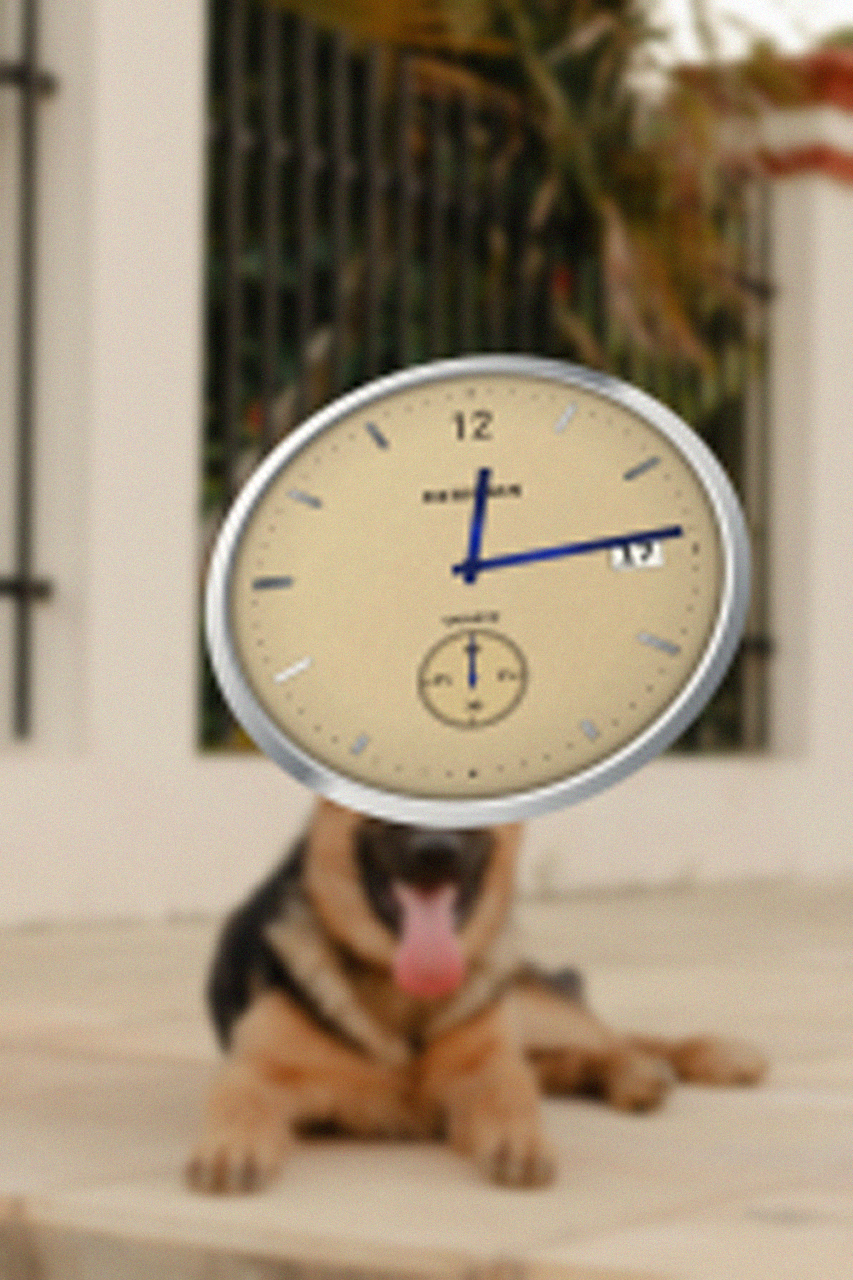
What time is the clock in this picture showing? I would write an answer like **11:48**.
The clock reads **12:14**
